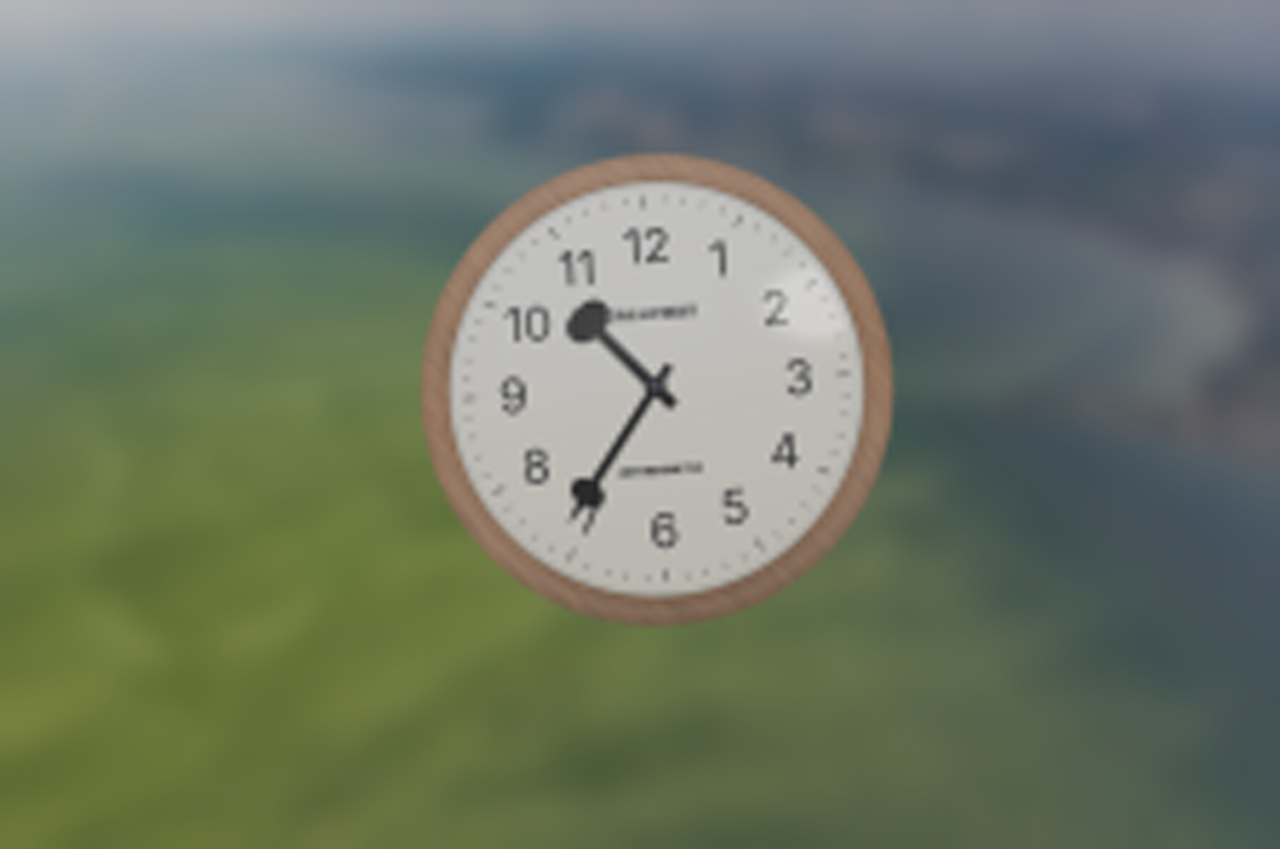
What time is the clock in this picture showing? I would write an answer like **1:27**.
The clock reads **10:36**
